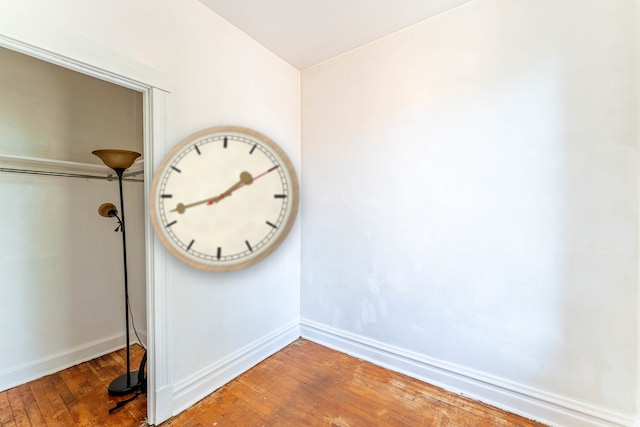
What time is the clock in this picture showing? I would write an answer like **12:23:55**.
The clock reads **1:42:10**
